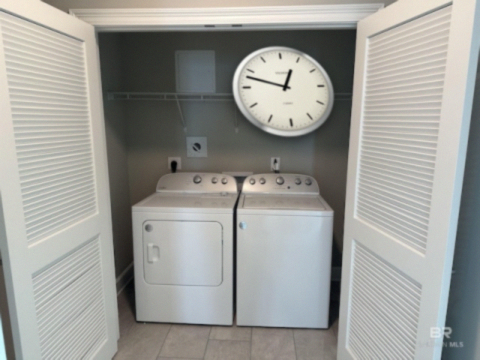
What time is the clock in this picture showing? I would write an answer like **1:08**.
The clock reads **12:48**
